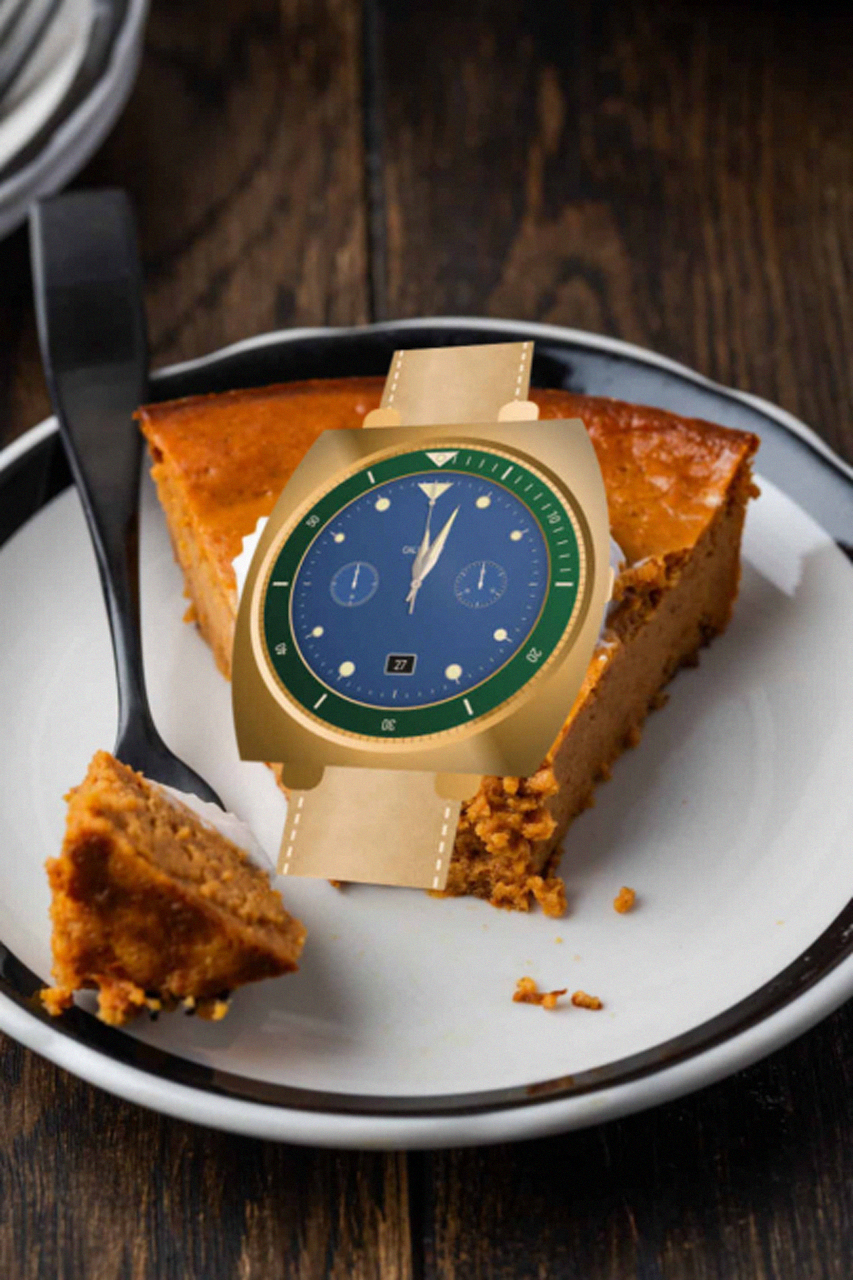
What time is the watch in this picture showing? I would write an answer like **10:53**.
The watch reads **12:03**
